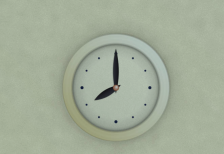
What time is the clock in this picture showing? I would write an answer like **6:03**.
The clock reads **8:00**
